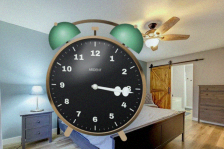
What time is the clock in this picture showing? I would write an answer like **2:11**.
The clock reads **3:16**
